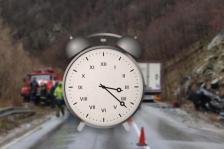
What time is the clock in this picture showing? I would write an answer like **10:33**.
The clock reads **3:22**
